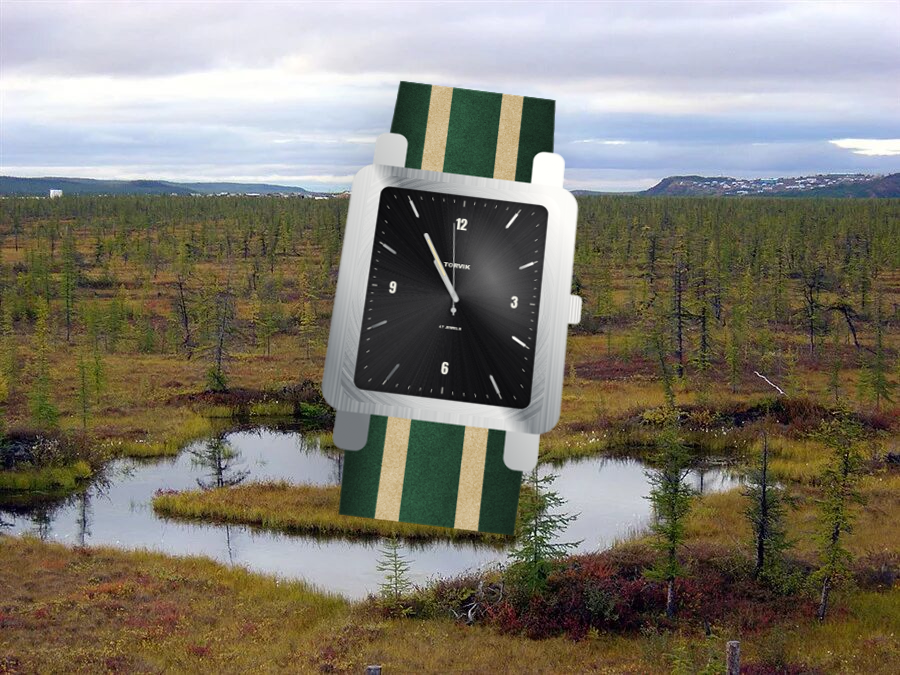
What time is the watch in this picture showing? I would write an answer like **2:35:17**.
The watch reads **10:54:59**
